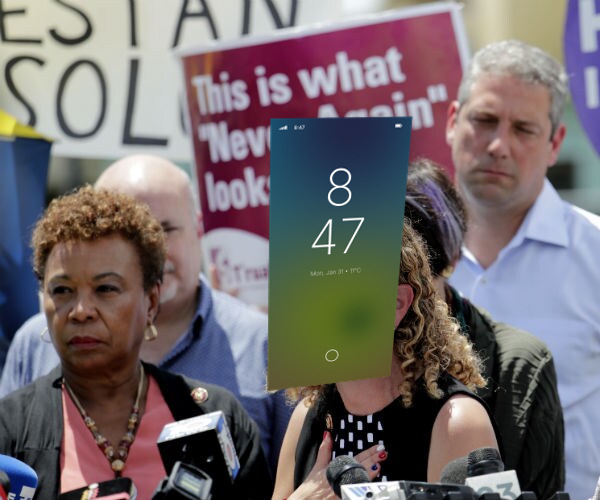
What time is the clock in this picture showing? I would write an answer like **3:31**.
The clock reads **8:47**
